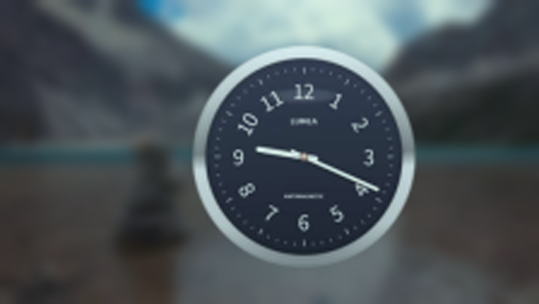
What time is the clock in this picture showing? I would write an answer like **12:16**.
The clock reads **9:19**
